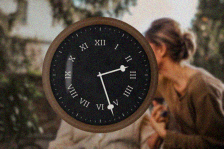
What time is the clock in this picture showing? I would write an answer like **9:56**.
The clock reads **2:27**
